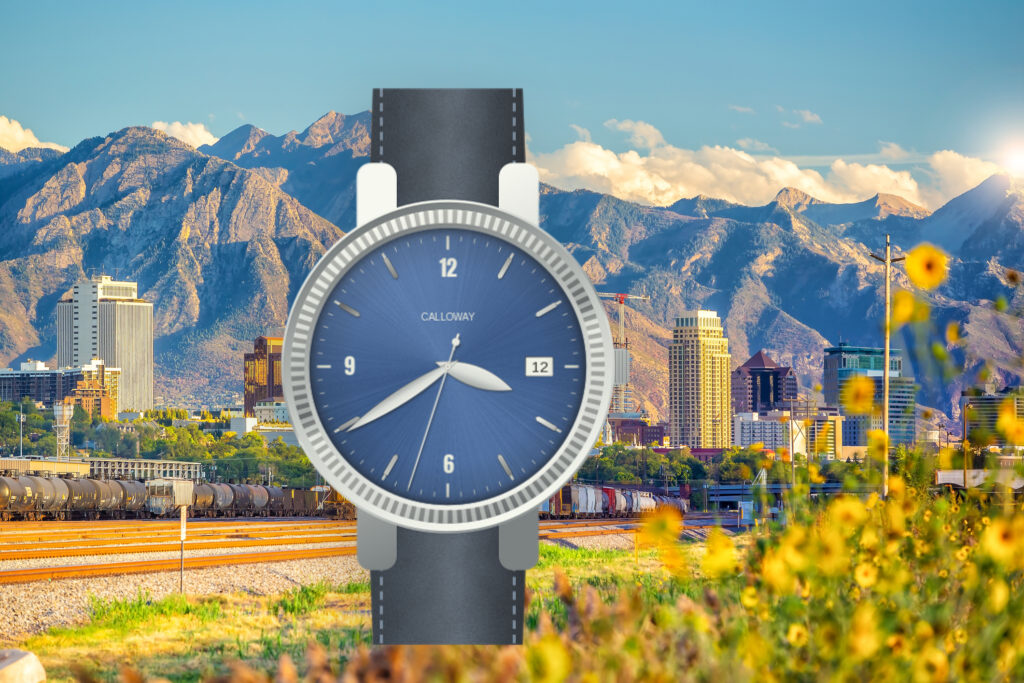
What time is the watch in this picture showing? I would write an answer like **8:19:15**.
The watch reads **3:39:33**
